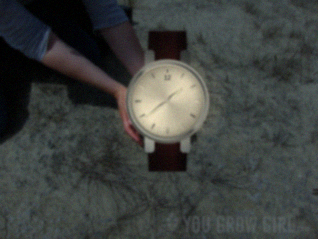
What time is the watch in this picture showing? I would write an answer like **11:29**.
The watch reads **1:39**
